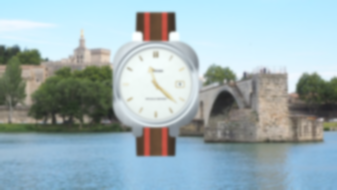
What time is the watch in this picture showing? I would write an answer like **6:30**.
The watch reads **11:22**
